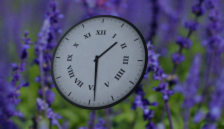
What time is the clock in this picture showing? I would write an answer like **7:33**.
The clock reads **1:29**
